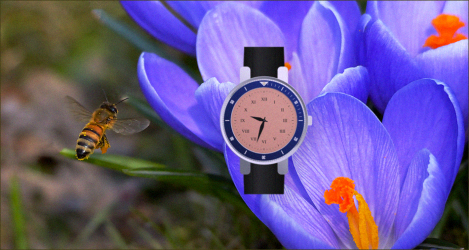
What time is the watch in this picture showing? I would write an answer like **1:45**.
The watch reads **9:33**
